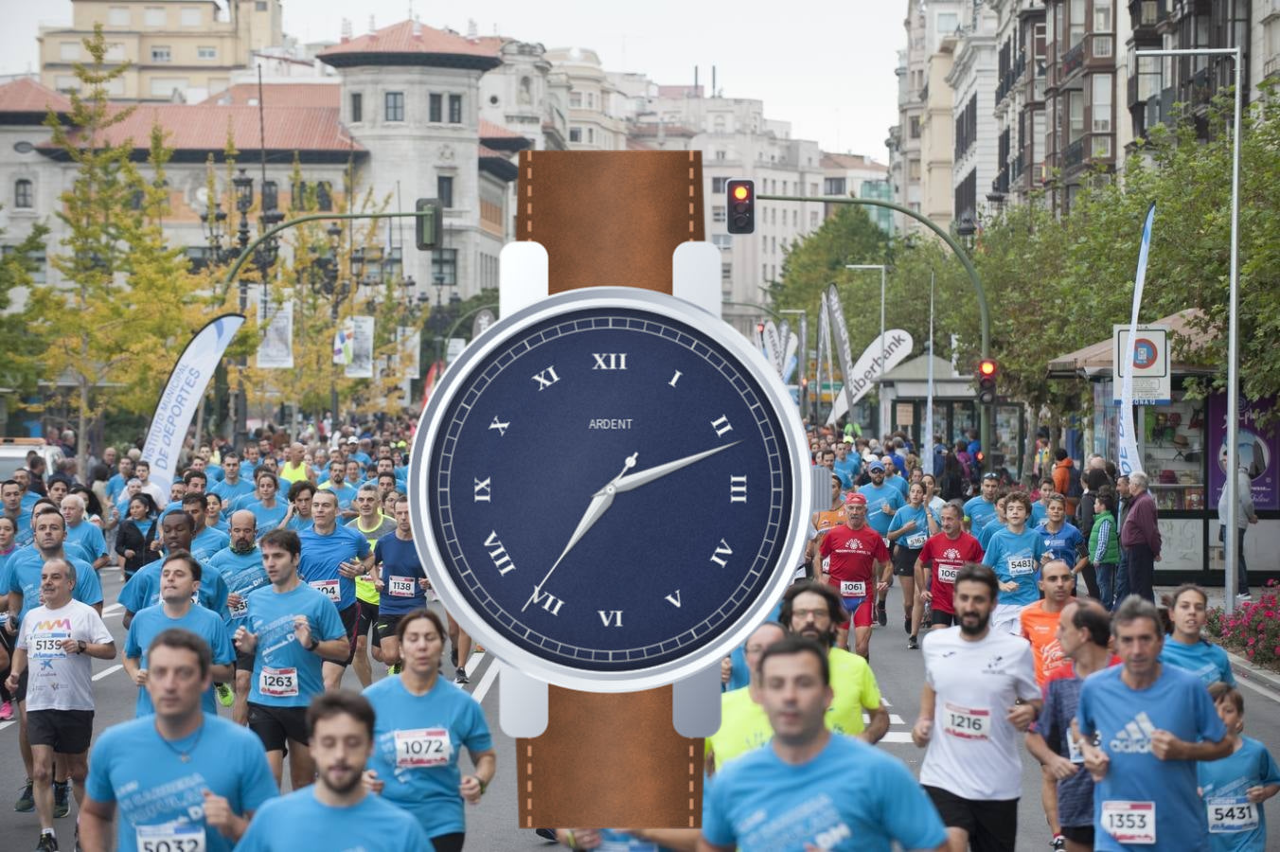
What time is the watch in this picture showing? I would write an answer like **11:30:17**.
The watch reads **7:11:36**
